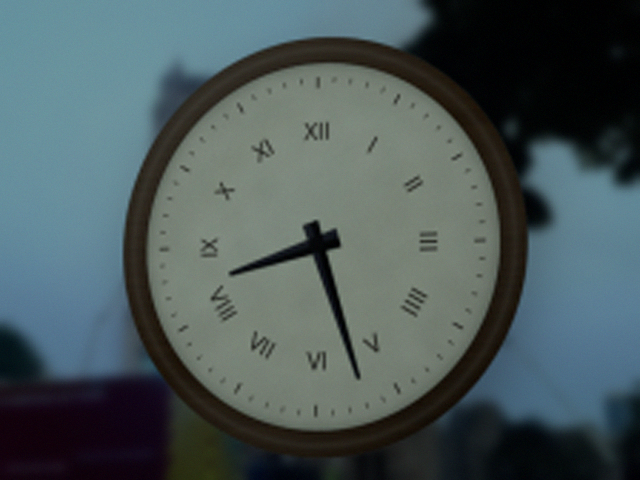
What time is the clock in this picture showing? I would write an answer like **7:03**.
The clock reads **8:27**
